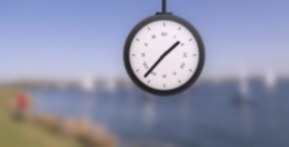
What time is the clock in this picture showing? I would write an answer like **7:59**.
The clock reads **1:37**
